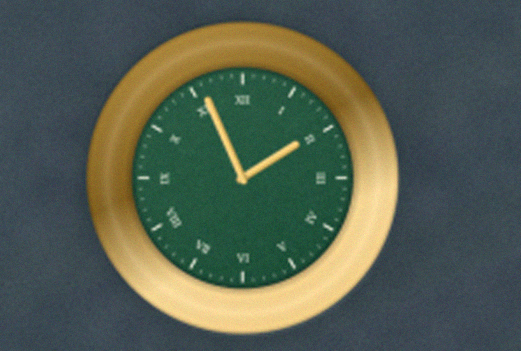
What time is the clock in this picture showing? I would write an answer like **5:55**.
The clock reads **1:56**
